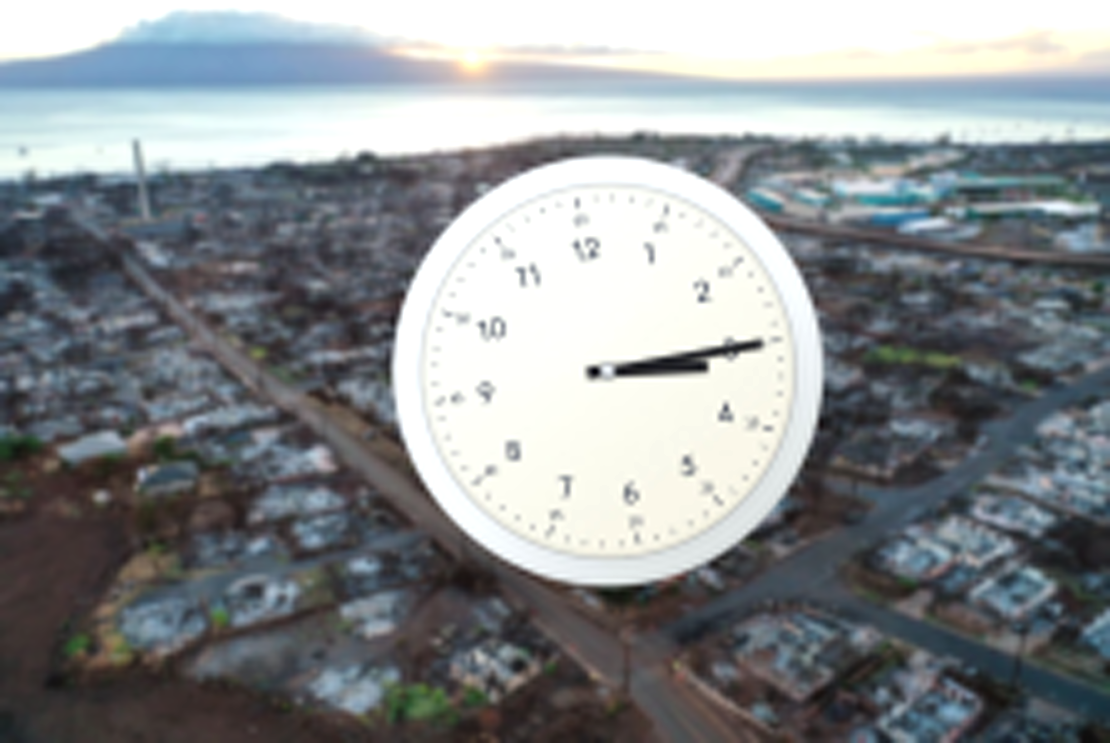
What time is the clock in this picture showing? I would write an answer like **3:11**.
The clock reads **3:15**
